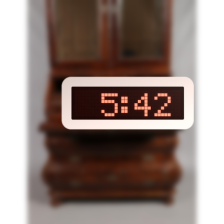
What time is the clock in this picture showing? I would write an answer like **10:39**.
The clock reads **5:42**
